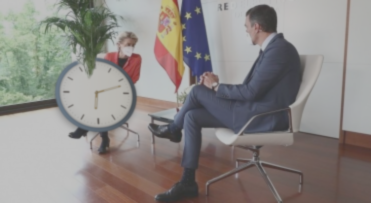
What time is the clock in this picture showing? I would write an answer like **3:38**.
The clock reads **6:12**
